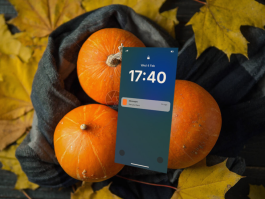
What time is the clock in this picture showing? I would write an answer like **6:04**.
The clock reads **17:40**
